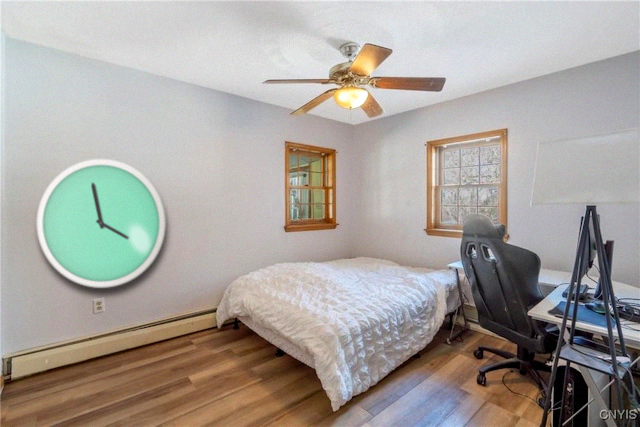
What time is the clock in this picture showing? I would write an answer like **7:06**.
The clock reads **3:58**
